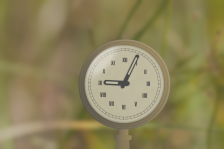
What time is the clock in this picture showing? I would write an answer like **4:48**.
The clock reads **9:04**
